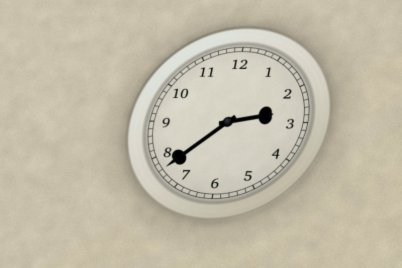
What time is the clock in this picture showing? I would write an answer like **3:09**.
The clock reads **2:38**
